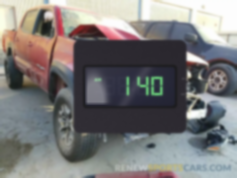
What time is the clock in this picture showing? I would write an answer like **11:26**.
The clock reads **1:40**
